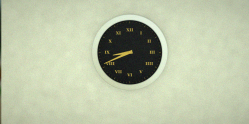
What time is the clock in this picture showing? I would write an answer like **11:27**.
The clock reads **8:41**
